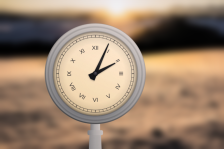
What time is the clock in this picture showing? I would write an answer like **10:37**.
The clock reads **2:04**
